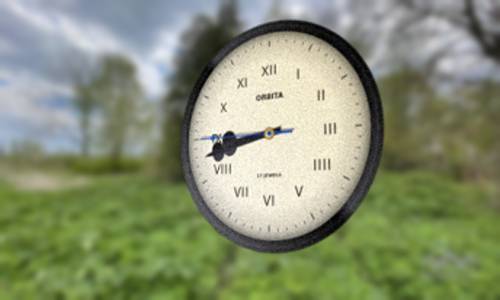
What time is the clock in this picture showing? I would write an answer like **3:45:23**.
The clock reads **8:42:45**
